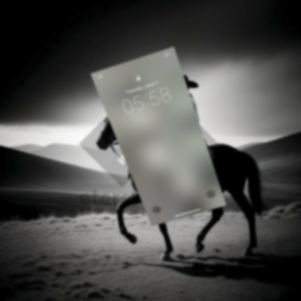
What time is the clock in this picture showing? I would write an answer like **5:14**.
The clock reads **5:58**
